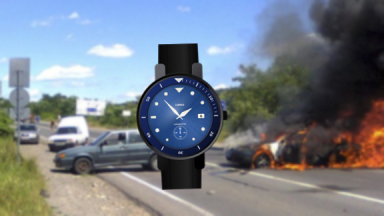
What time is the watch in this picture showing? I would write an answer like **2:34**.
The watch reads **1:53**
